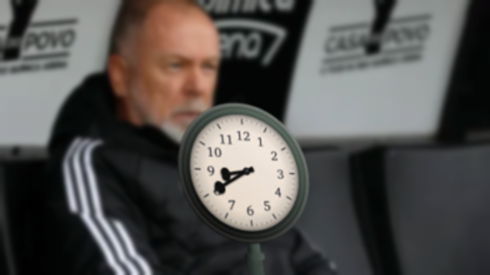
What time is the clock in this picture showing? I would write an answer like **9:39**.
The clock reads **8:40**
